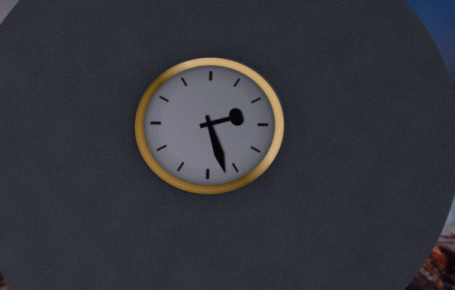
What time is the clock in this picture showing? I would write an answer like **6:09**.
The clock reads **2:27**
